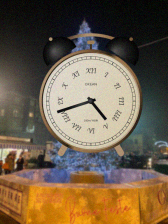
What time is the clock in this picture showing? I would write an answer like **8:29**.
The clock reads **4:42**
